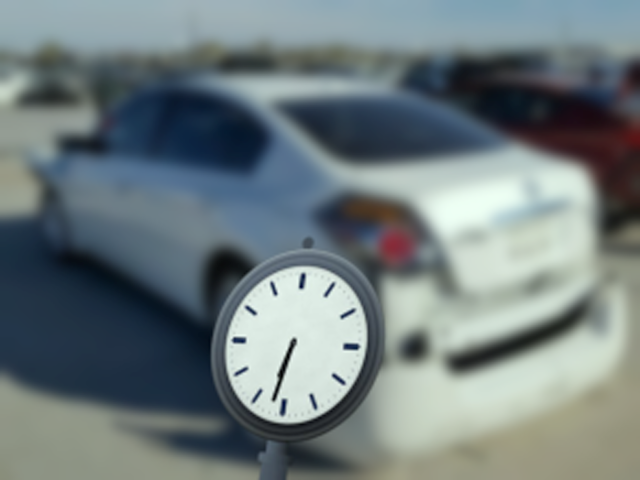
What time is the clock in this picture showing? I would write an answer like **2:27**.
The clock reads **6:32**
